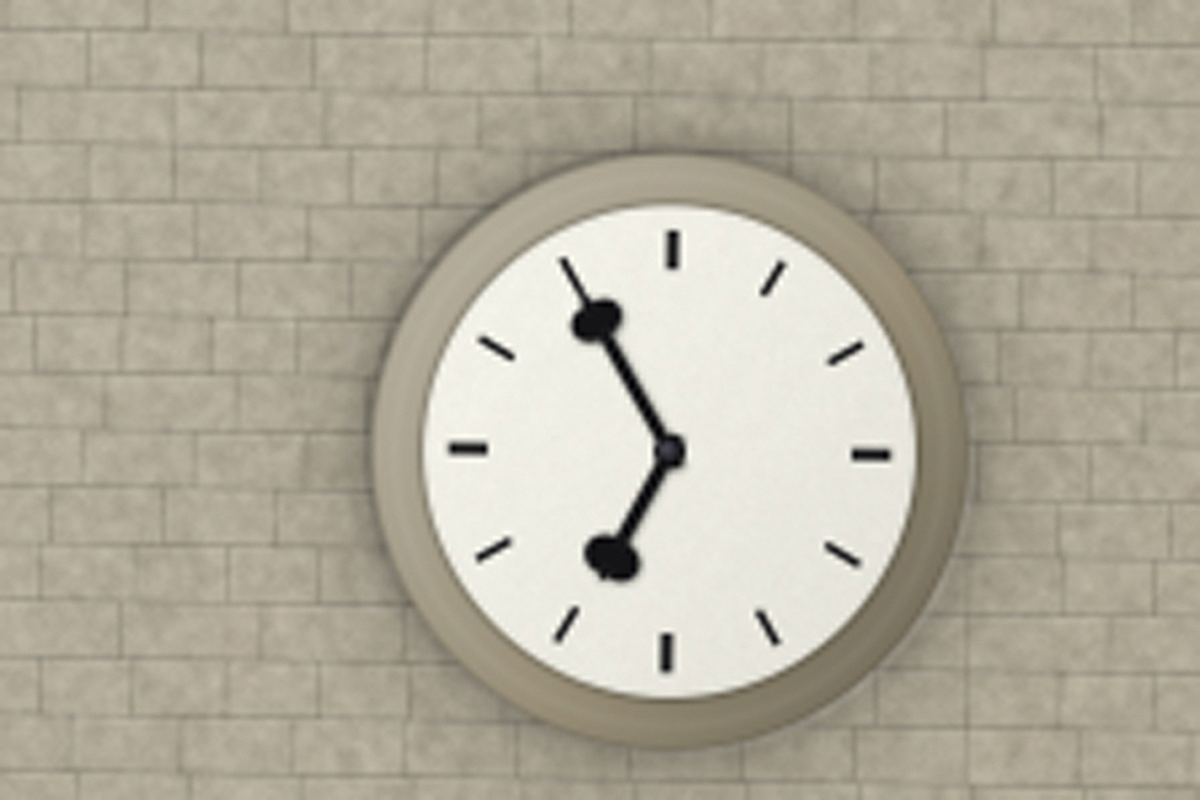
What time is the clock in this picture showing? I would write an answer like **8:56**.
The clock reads **6:55**
